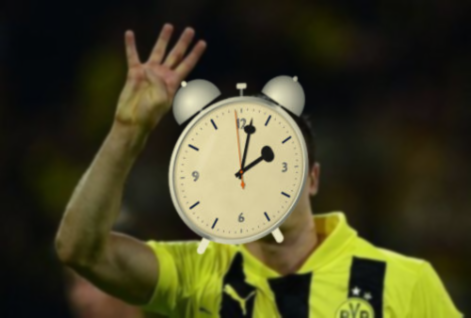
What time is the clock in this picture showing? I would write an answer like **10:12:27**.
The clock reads **2:01:59**
